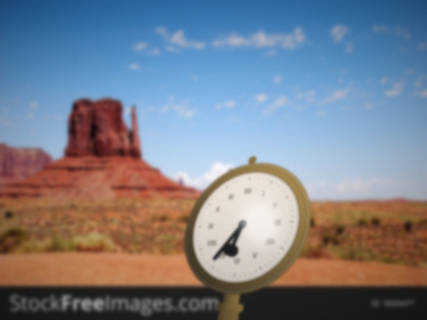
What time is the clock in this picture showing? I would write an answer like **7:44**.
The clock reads **6:36**
